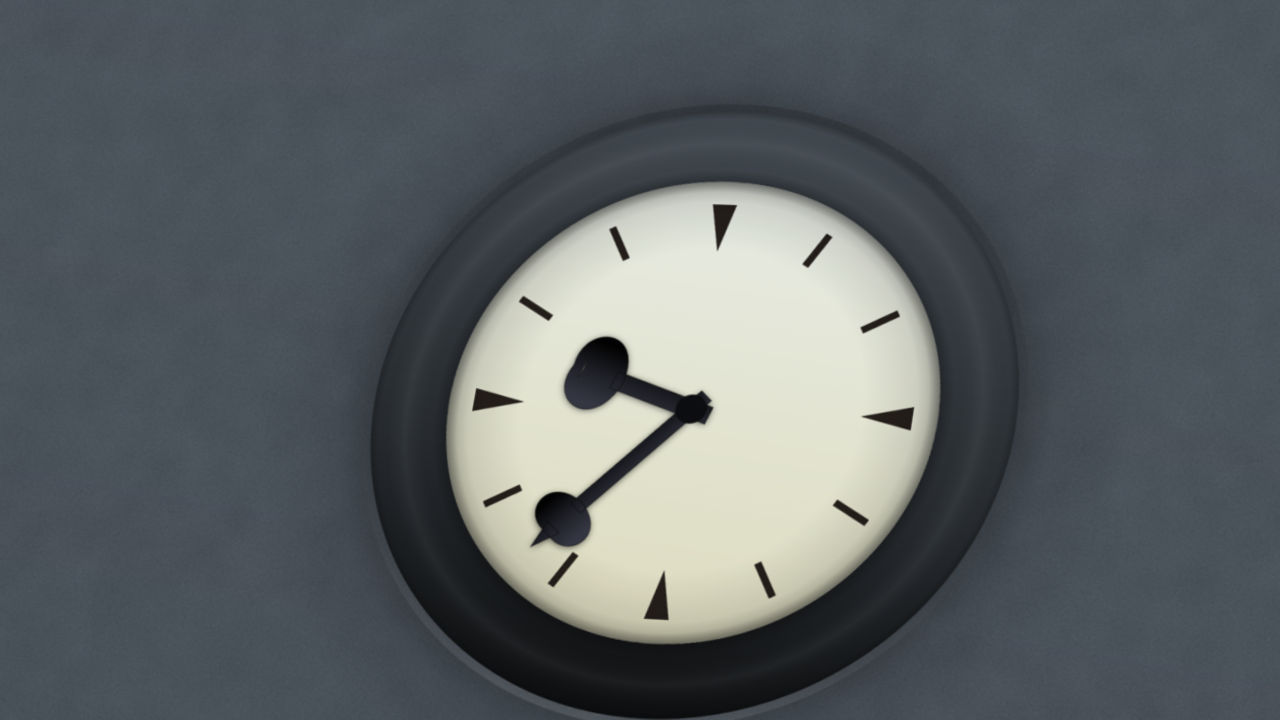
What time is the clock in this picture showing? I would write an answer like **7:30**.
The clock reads **9:37**
